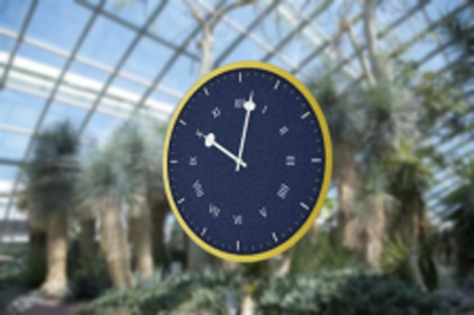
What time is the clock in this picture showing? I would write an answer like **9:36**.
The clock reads **10:02**
